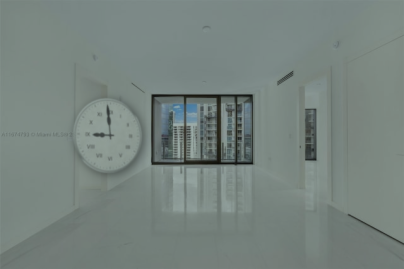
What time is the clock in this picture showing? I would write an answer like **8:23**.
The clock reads **8:59**
